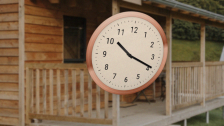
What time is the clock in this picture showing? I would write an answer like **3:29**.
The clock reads **10:19**
